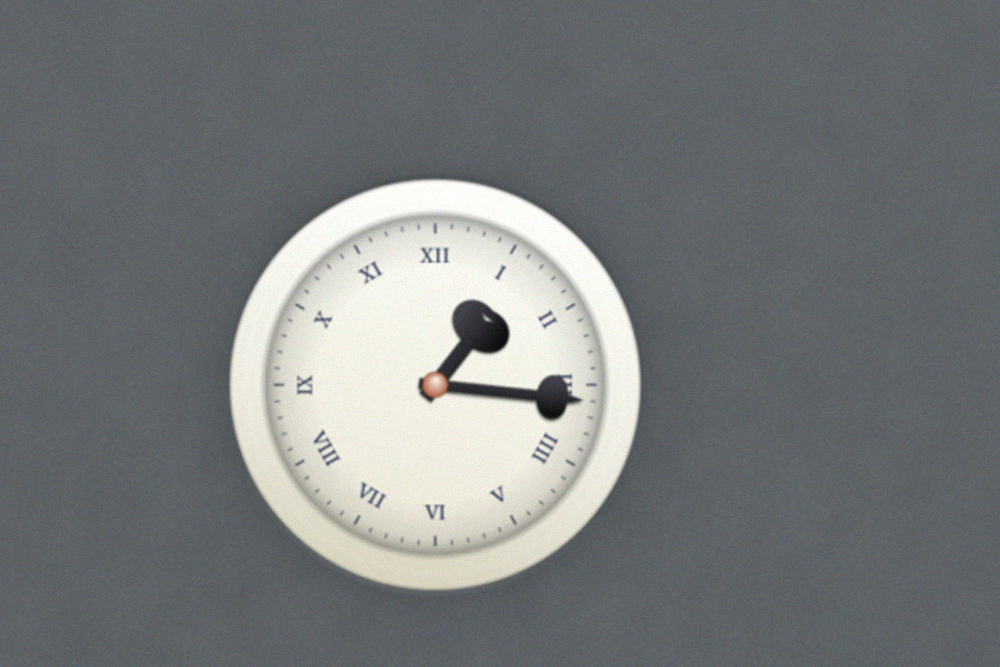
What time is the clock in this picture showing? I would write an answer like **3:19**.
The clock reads **1:16**
